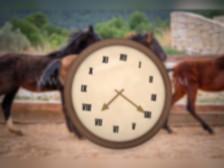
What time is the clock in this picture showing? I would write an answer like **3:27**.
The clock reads **7:20**
